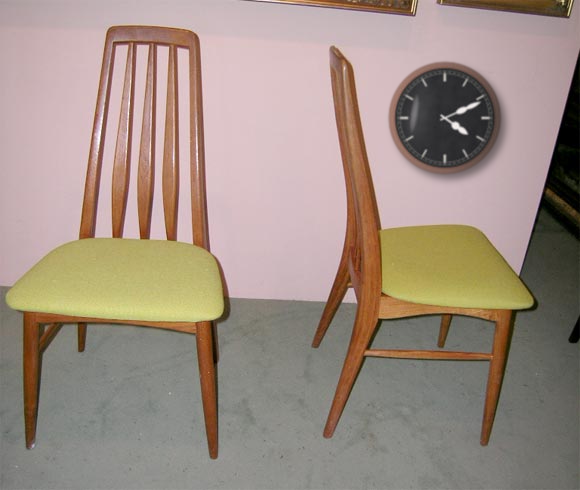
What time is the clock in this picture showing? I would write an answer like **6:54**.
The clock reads **4:11**
